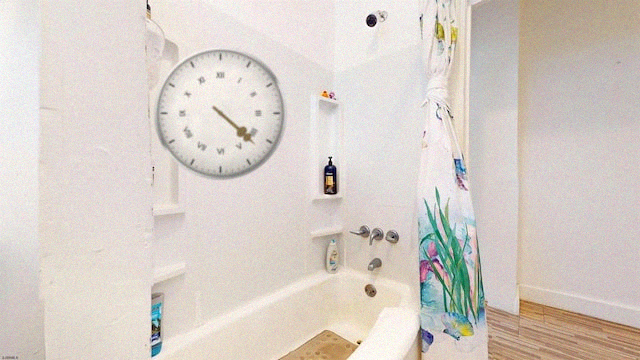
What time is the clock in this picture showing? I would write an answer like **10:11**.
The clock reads **4:22**
